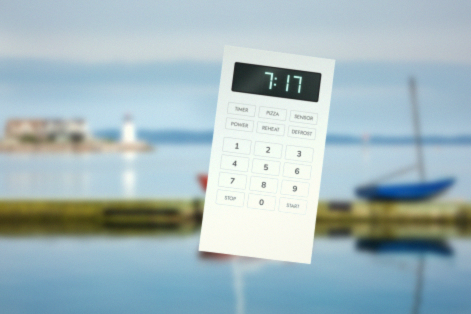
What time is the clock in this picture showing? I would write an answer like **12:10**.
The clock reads **7:17**
